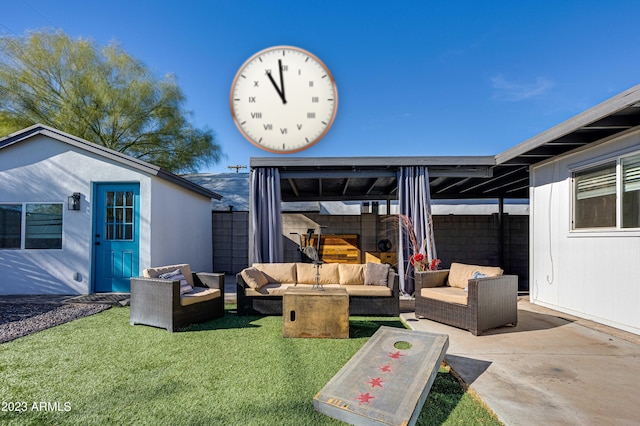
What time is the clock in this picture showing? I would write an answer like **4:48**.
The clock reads **10:59**
